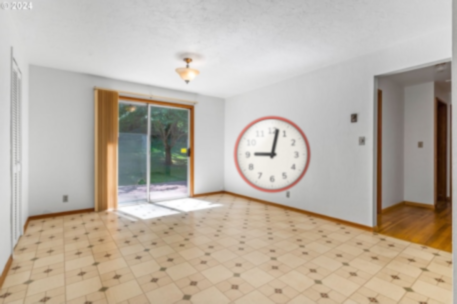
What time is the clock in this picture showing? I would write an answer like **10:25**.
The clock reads **9:02**
